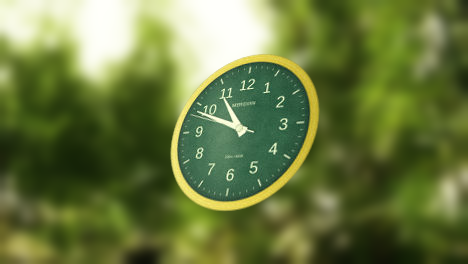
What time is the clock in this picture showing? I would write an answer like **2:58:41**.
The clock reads **10:48:48**
